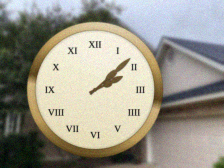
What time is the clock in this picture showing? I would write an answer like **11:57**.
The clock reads **2:08**
